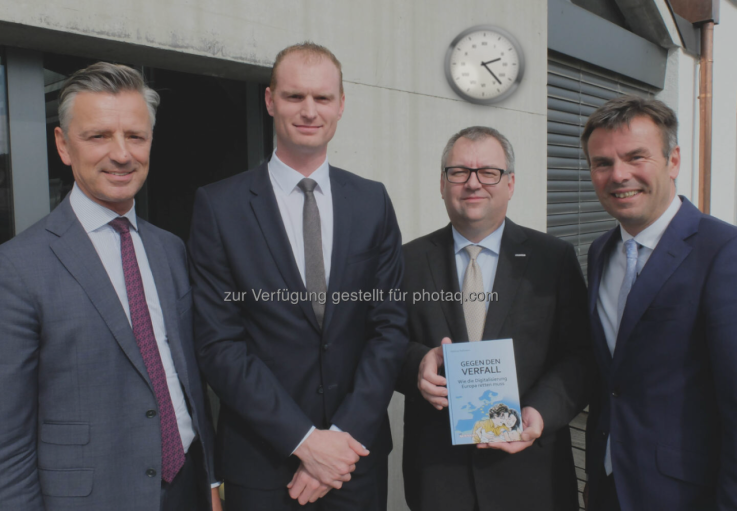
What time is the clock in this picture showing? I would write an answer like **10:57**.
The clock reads **2:23**
